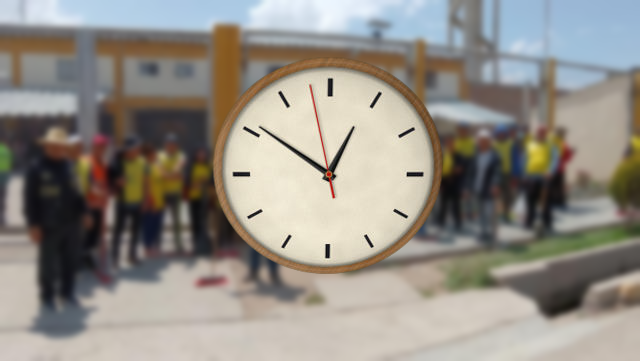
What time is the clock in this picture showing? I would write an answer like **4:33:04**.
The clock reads **12:50:58**
